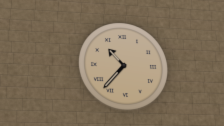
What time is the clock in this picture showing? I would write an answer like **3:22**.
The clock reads **10:37**
